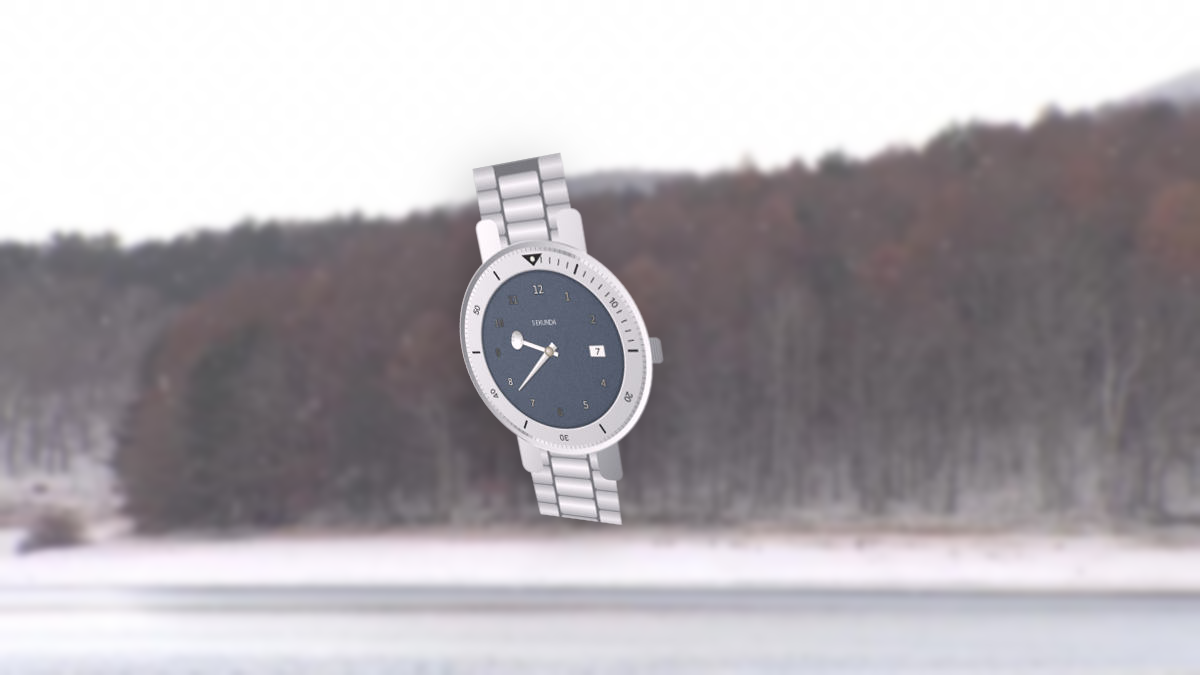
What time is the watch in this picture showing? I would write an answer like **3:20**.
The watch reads **9:38**
